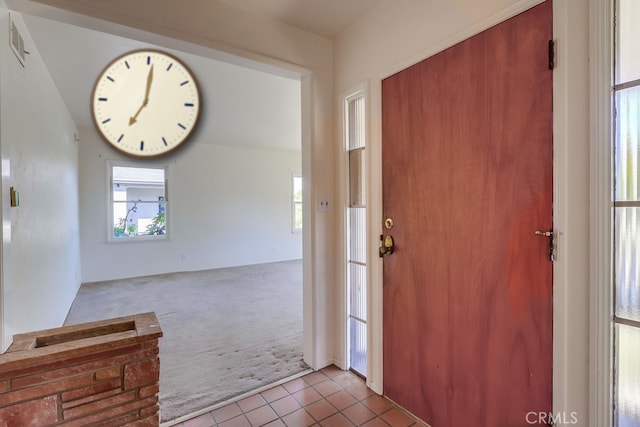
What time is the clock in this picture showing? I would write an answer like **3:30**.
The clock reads **7:01**
